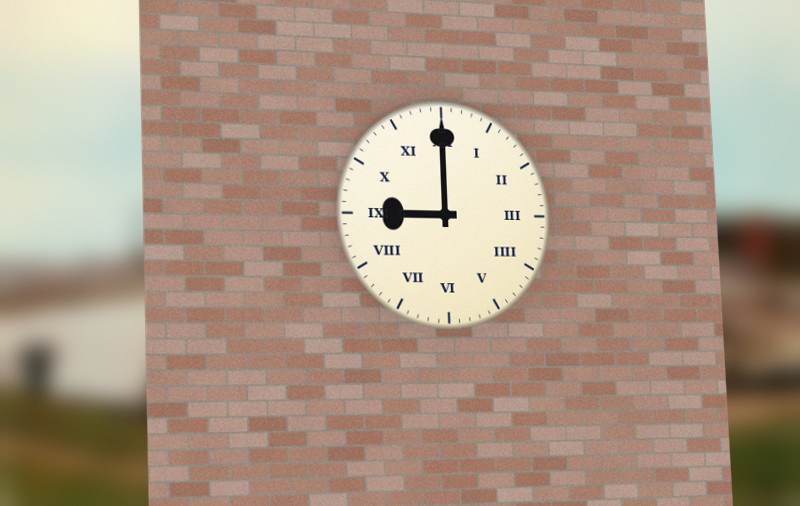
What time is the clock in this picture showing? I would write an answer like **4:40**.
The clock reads **9:00**
